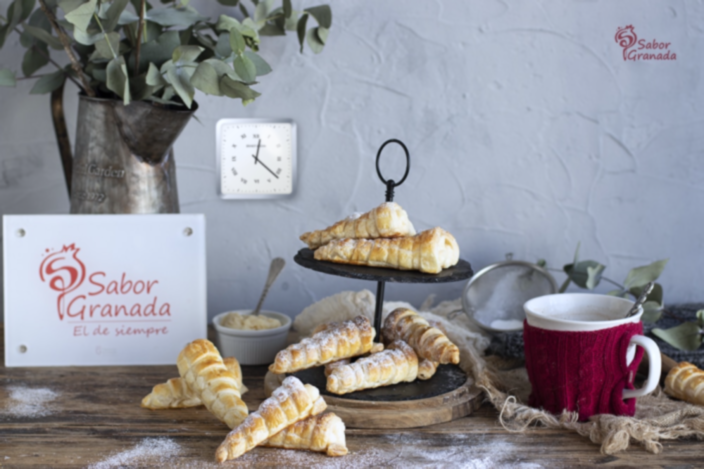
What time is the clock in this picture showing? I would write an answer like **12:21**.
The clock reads **12:22**
